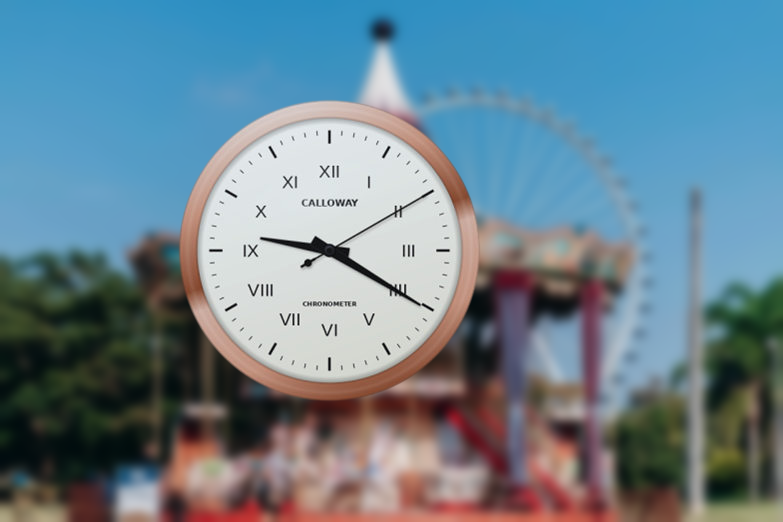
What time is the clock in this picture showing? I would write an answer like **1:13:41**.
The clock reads **9:20:10**
